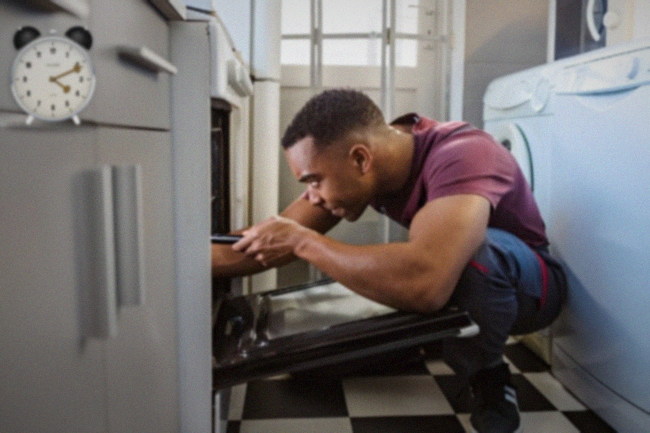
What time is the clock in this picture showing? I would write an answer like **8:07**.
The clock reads **4:11**
